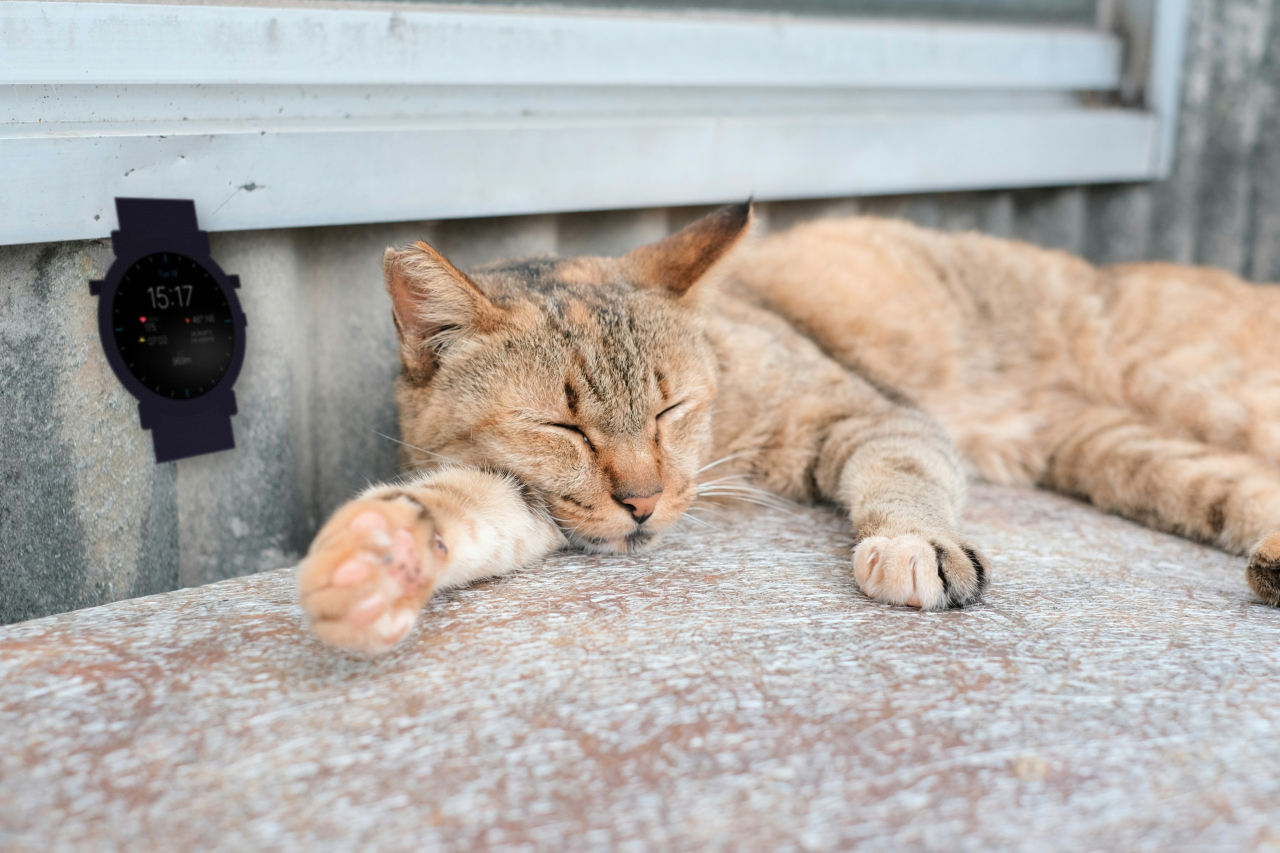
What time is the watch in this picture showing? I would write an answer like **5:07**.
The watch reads **15:17**
